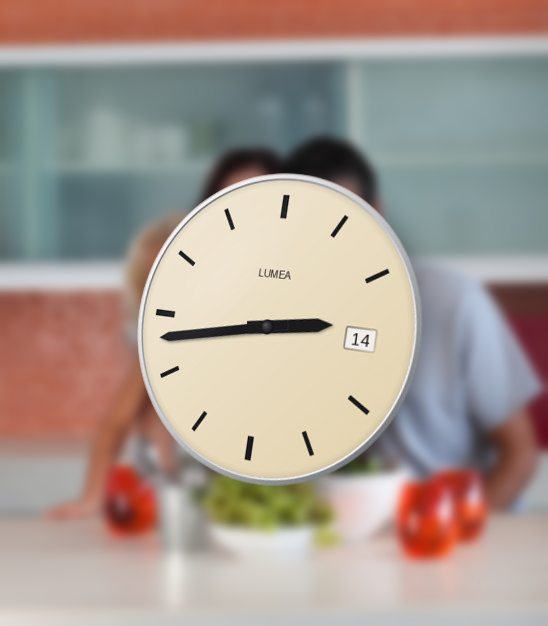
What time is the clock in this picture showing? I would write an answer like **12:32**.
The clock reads **2:43**
